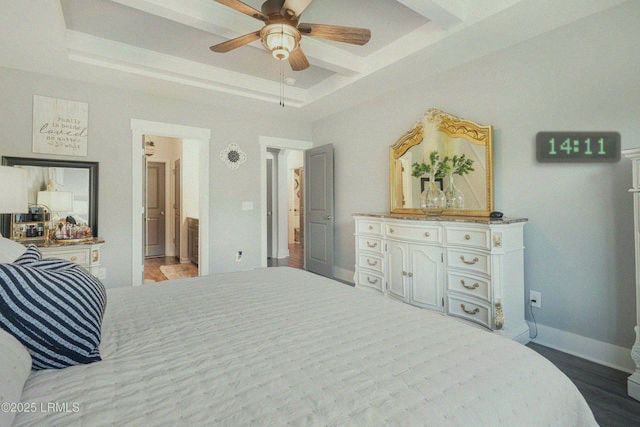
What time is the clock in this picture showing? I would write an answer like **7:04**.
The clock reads **14:11**
